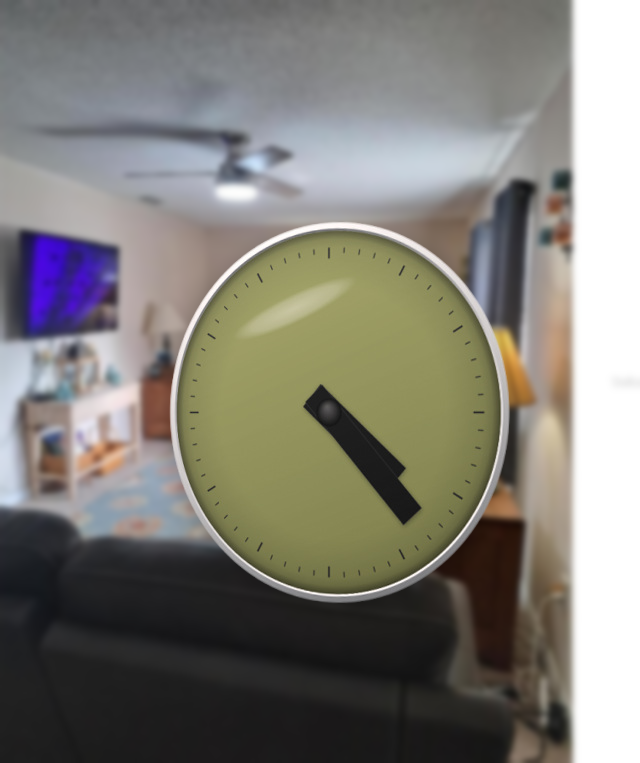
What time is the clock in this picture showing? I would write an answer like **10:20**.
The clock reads **4:23**
